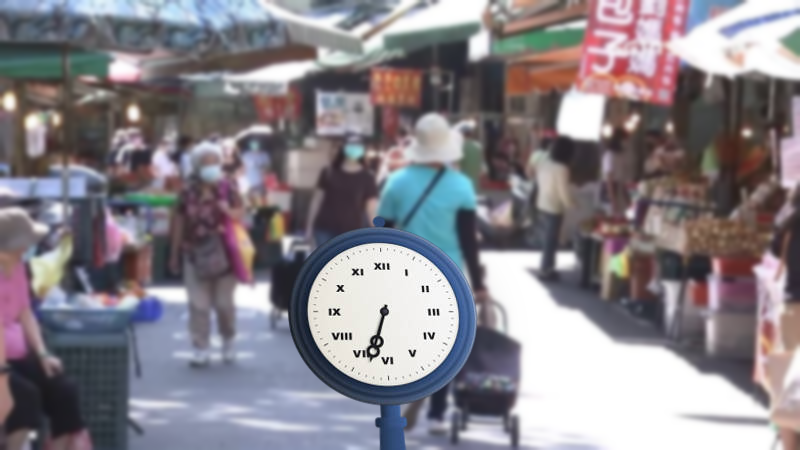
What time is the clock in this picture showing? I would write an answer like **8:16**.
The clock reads **6:33**
